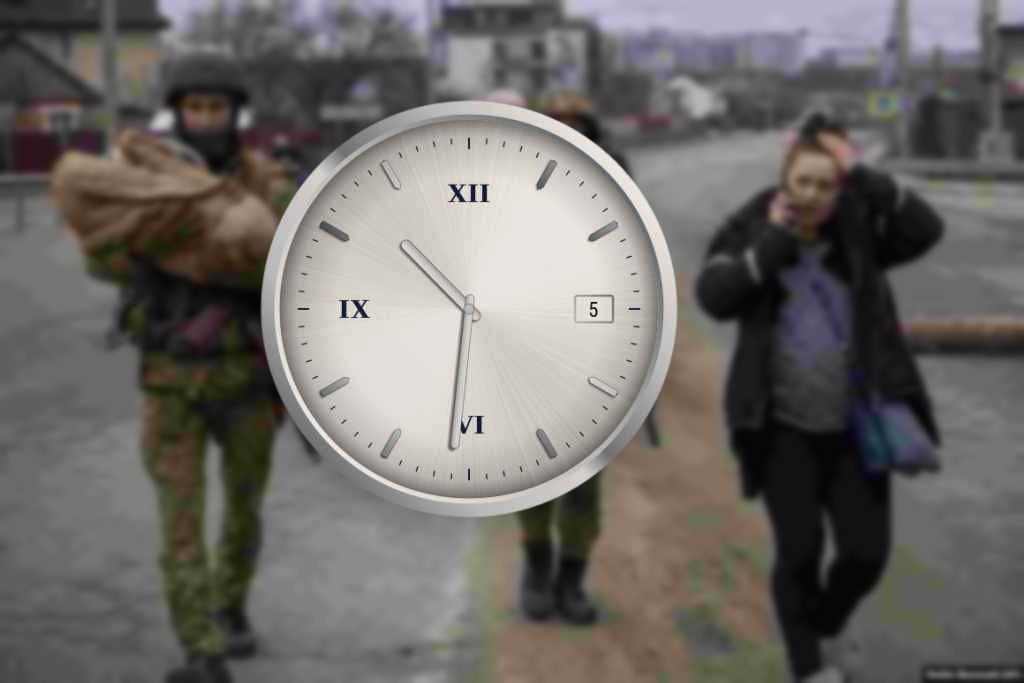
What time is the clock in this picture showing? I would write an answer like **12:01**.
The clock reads **10:31**
